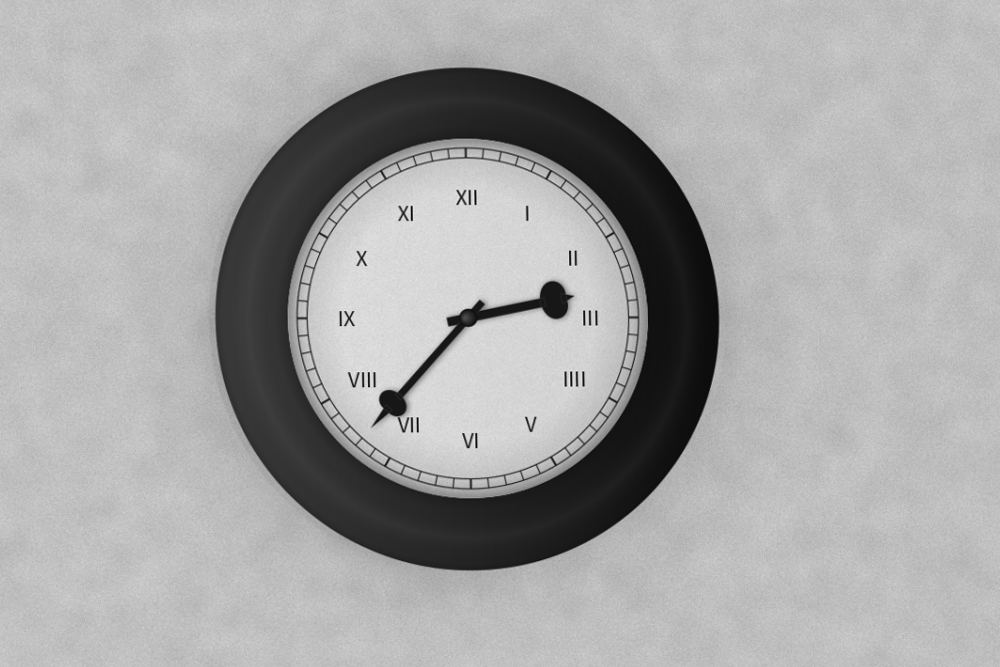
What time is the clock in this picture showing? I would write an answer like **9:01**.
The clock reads **2:37**
